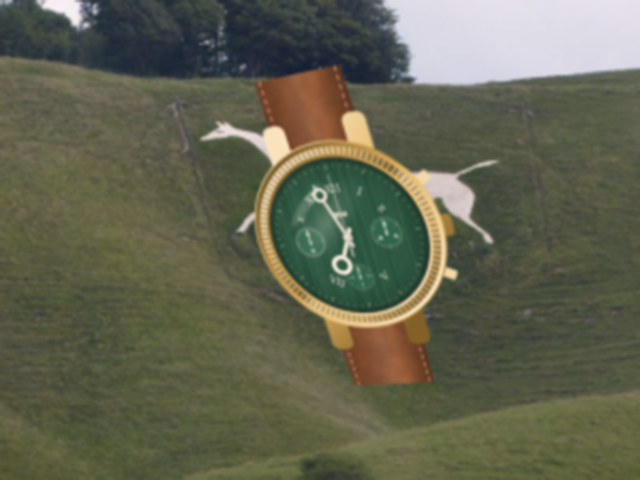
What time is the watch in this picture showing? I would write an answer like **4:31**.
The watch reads **6:57**
